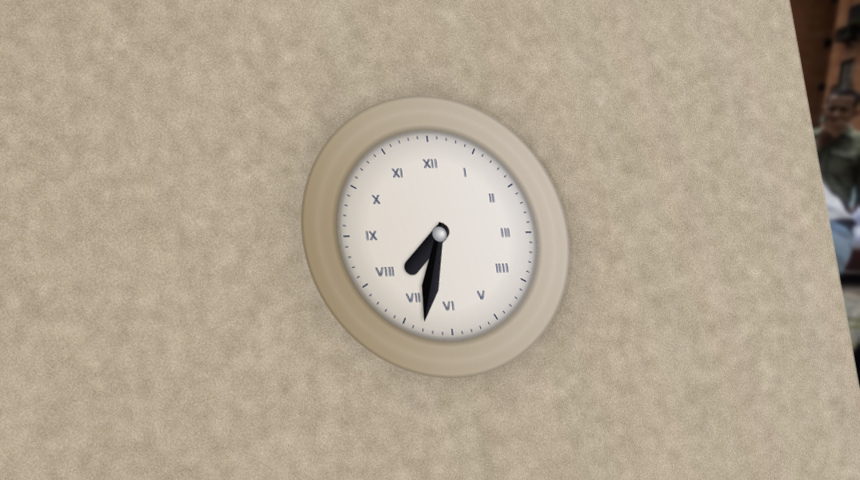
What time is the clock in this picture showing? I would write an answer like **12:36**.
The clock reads **7:33**
